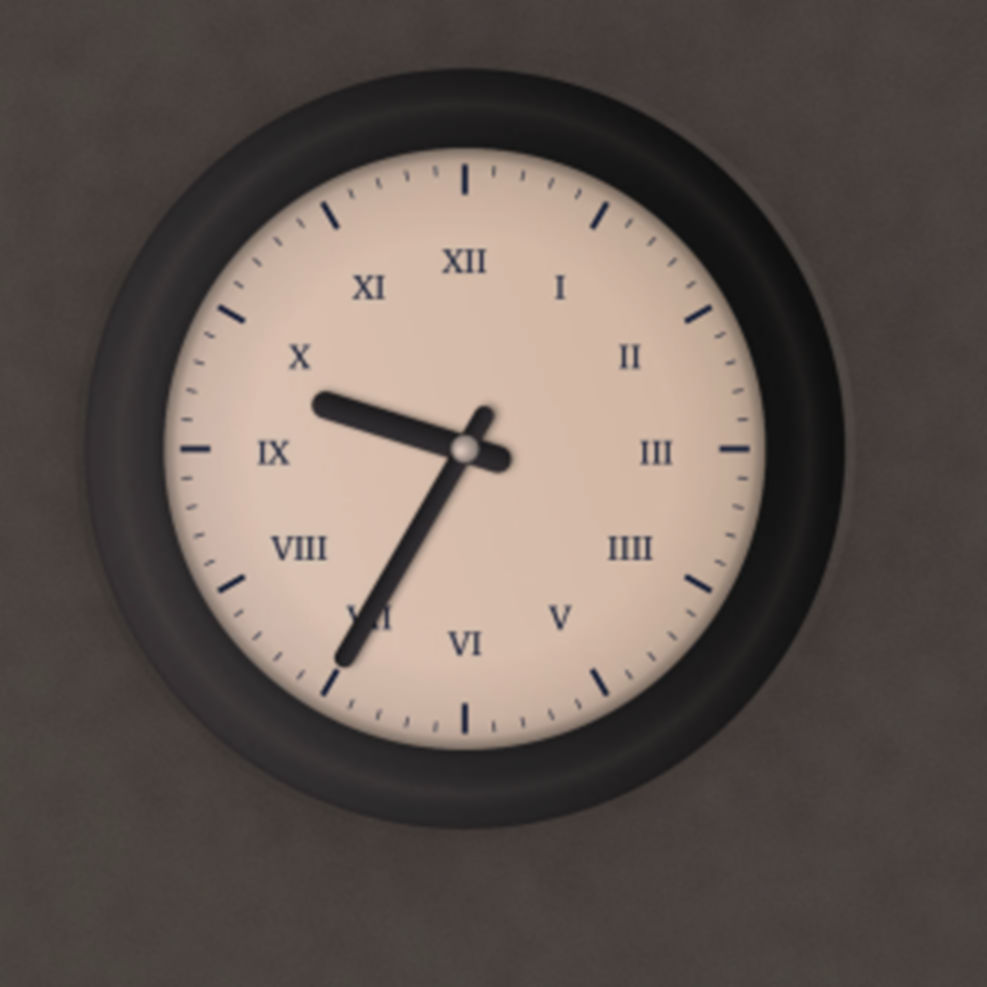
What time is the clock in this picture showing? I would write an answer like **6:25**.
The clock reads **9:35**
